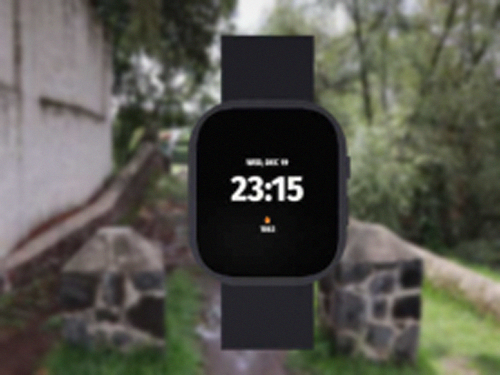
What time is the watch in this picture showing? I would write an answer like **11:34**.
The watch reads **23:15**
